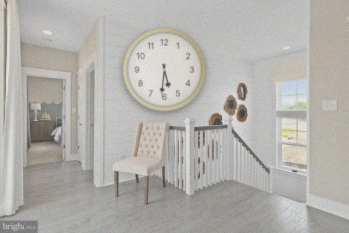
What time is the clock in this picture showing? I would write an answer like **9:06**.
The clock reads **5:31**
